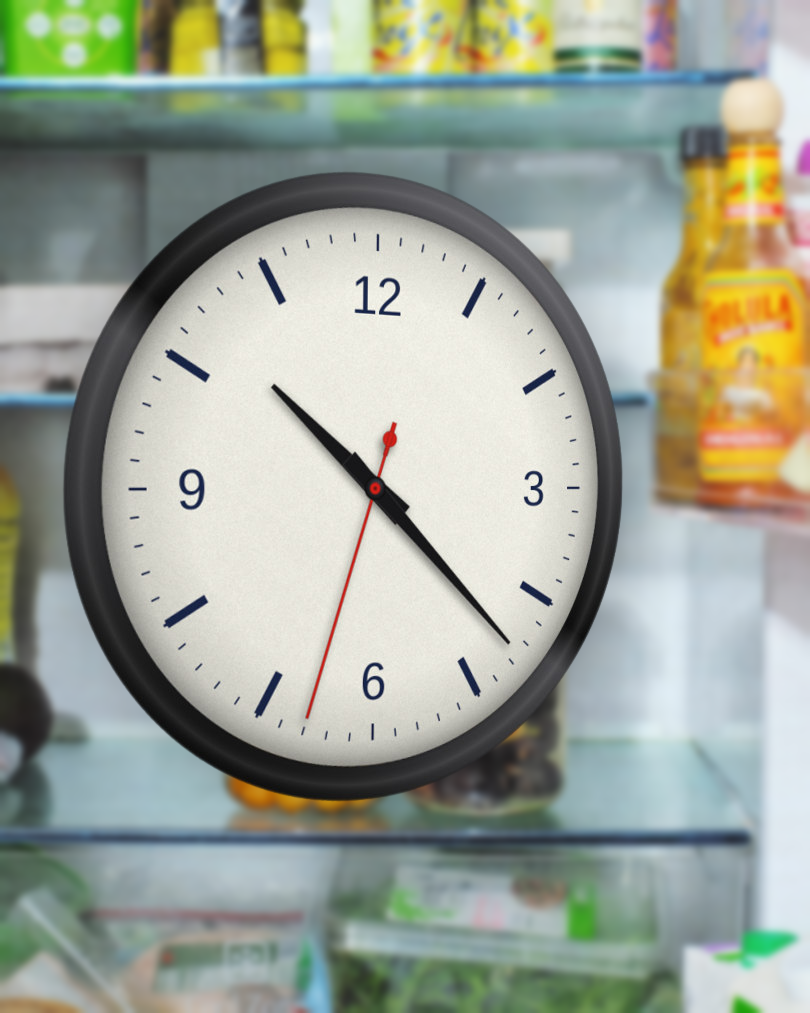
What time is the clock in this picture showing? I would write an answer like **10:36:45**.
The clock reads **10:22:33**
